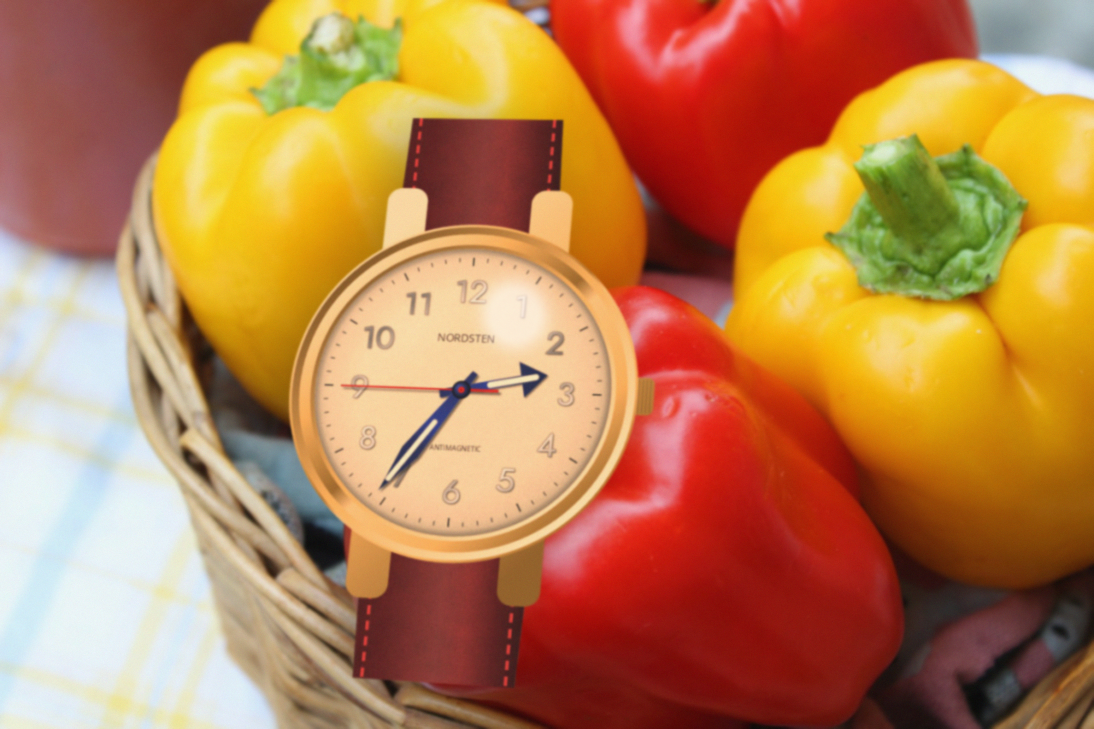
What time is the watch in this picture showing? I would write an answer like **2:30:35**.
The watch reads **2:35:45**
